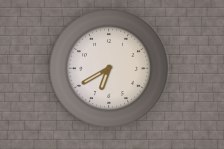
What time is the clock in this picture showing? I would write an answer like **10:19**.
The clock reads **6:40**
